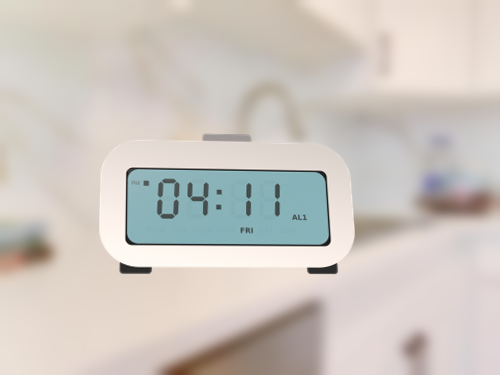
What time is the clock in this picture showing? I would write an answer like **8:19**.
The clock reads **4:11**
